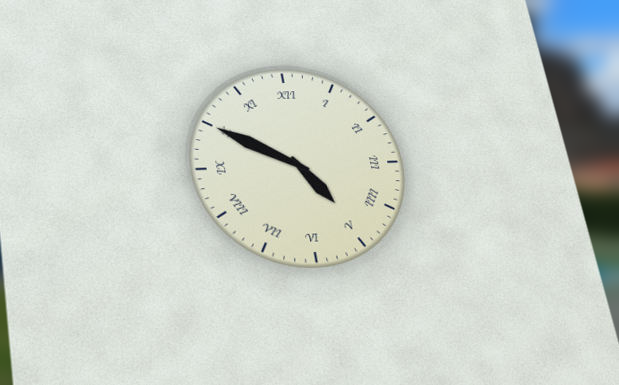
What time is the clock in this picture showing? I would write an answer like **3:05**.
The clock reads **4:50**
